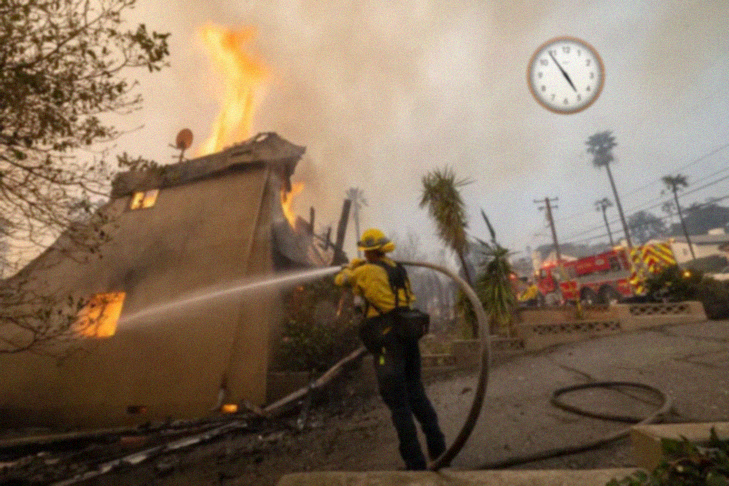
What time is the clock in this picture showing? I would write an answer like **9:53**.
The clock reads **4:54**
